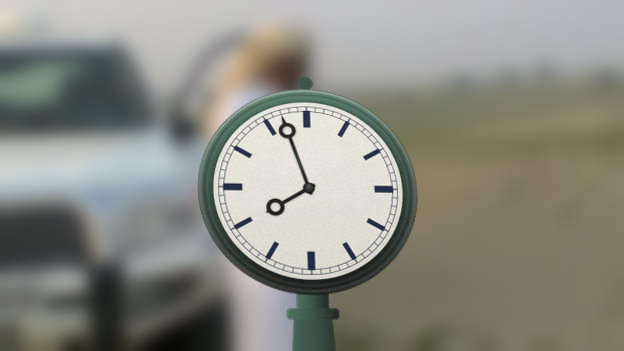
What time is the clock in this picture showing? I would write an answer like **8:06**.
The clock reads **7:57**
